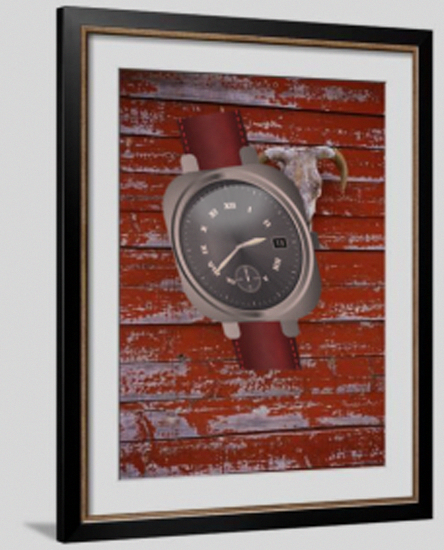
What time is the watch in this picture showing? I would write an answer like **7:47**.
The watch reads **2:39**
